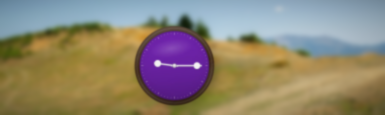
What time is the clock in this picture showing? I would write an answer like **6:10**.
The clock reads **9:15**
